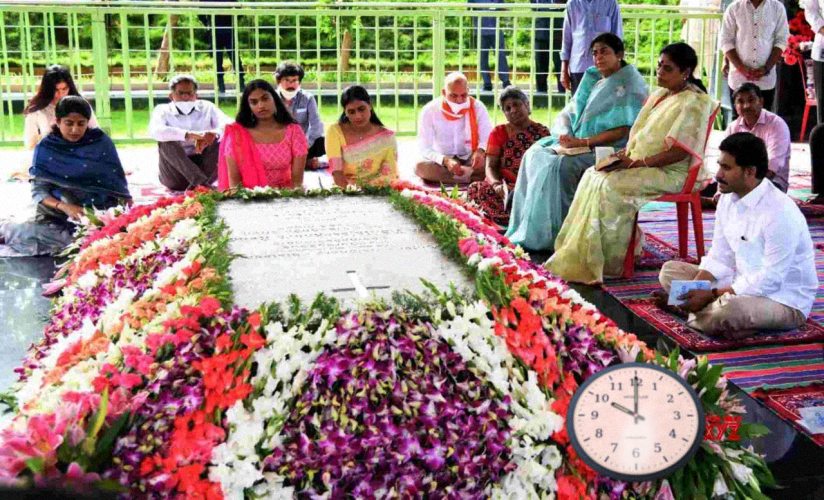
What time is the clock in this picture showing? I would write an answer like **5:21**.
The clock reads **10:00**
